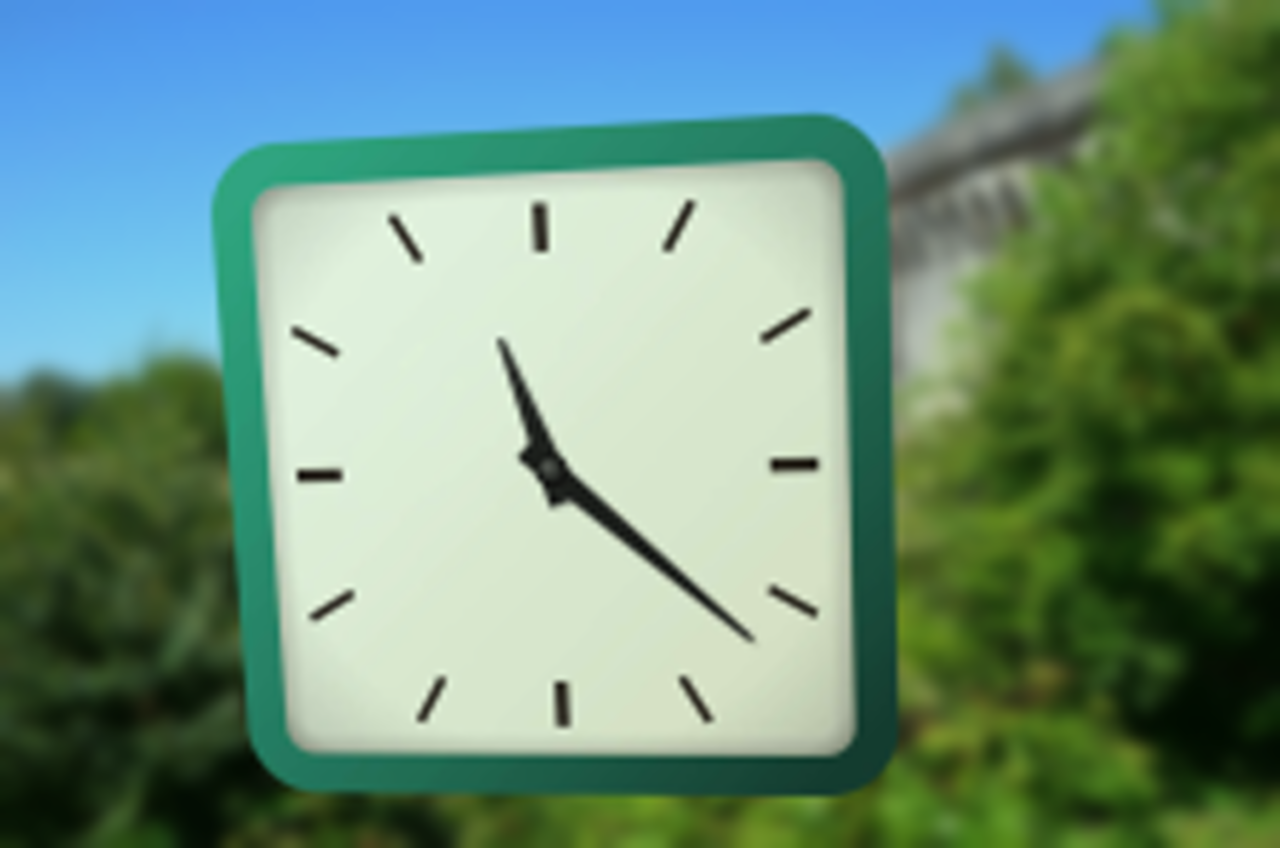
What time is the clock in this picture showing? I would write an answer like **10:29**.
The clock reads **11:22**
